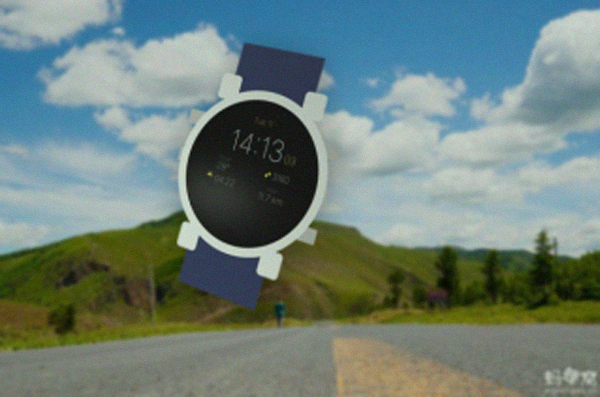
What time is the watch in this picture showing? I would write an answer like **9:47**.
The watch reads **14:13**
